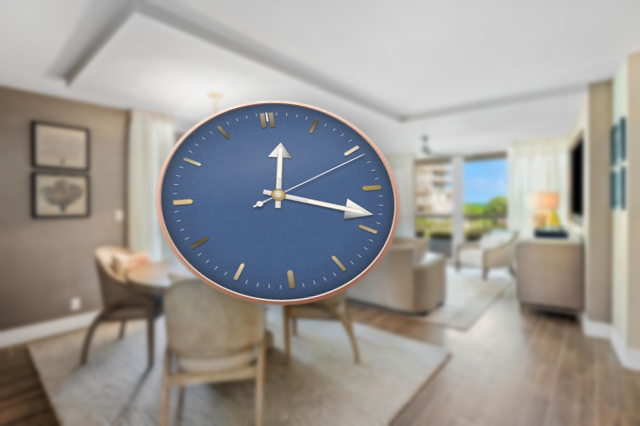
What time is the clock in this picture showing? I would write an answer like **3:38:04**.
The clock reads **12:18:11**
